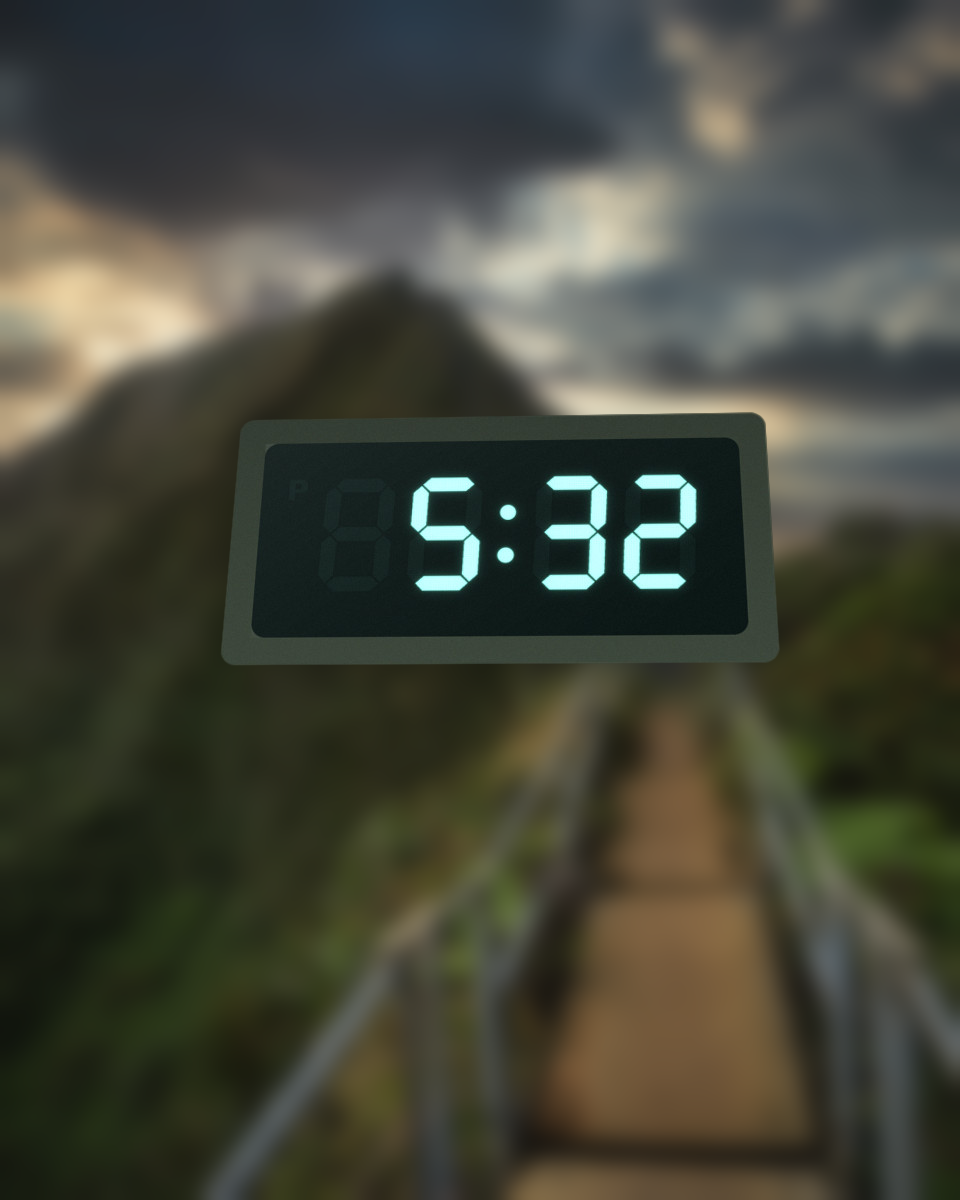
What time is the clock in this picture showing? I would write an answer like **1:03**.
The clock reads **5:32**
